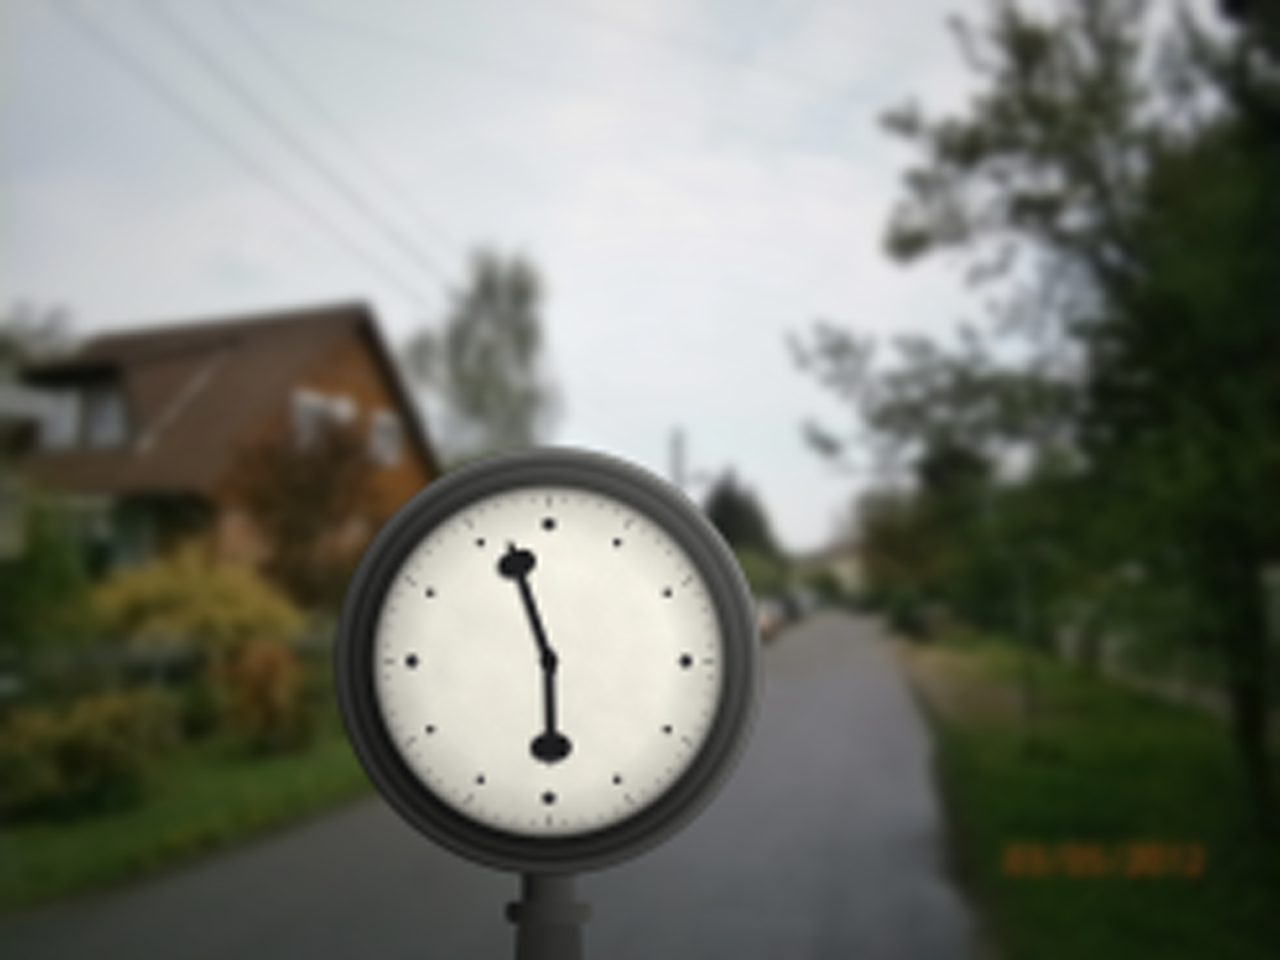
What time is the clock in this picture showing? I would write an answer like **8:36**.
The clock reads **5:57**
